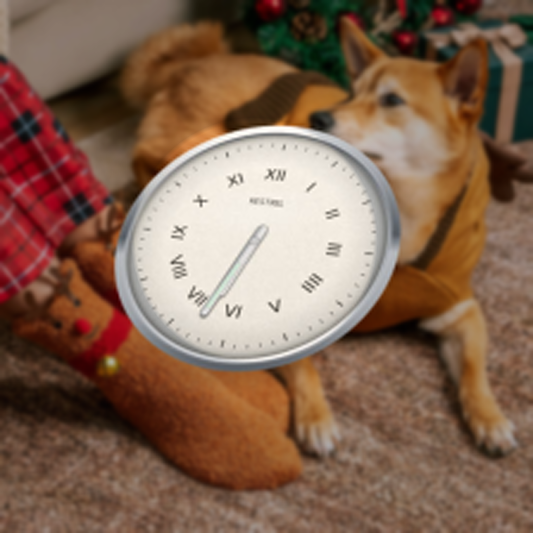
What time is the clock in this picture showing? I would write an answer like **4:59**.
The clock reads **6:33**
